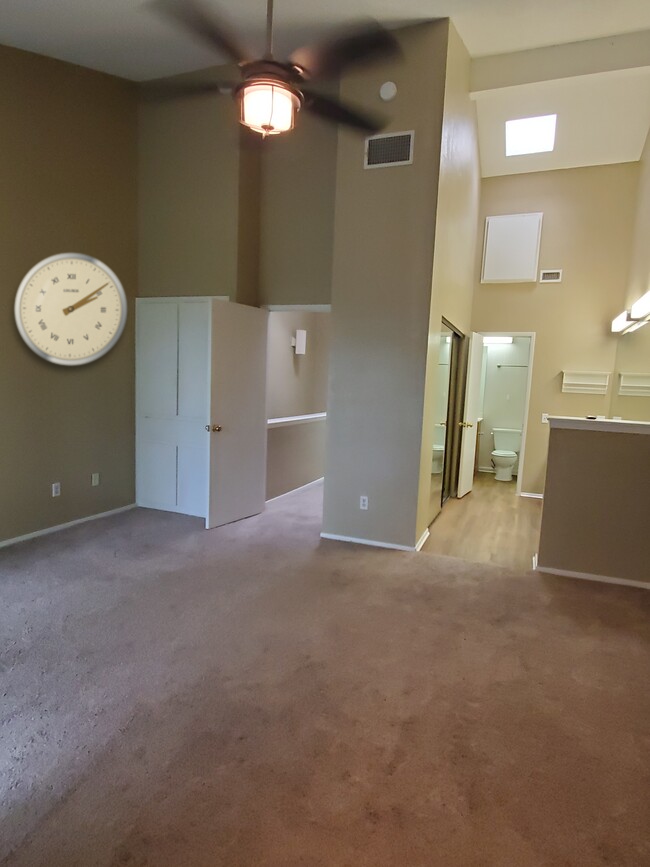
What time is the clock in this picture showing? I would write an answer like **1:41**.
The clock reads **2:09**
